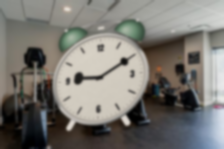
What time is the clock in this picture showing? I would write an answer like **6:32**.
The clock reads **9:10**
